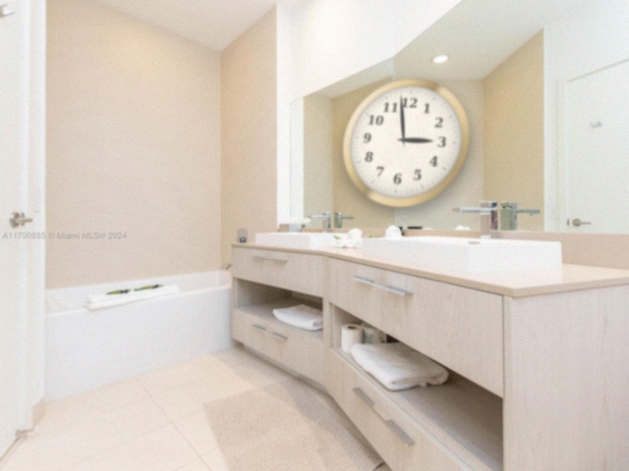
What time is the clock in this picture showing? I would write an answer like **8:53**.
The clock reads **2:58**
